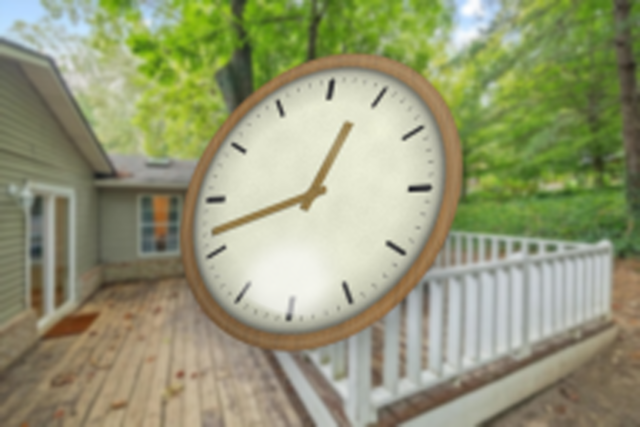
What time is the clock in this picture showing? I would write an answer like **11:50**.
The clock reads **12:42**
